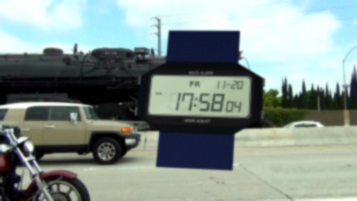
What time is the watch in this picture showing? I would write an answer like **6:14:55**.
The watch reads **17:58:04**
